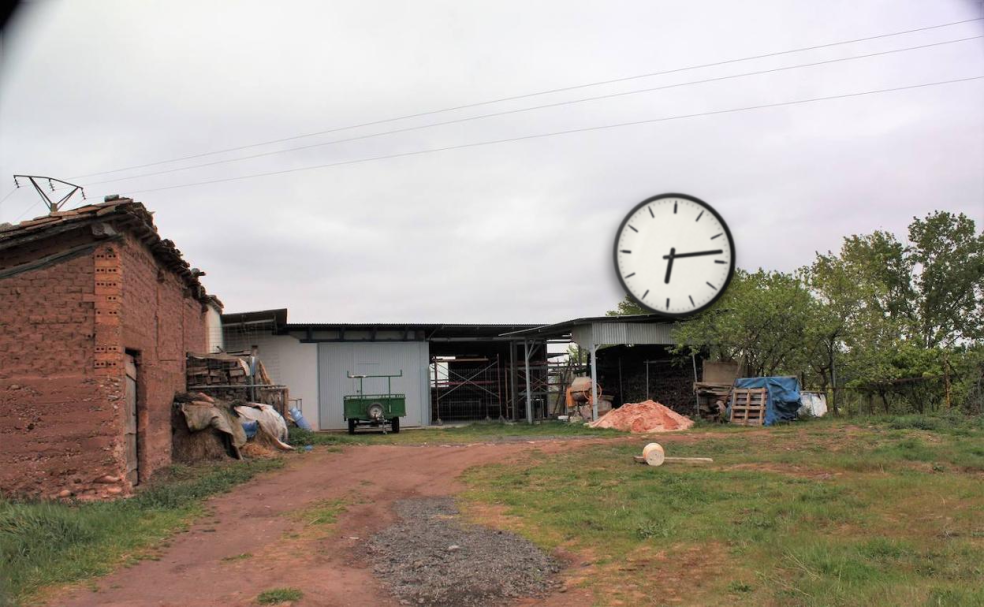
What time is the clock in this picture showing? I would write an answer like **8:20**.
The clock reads **6:13**
